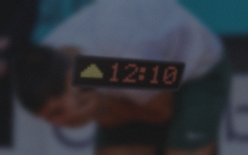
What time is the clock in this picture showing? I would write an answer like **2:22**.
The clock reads **12:10**
